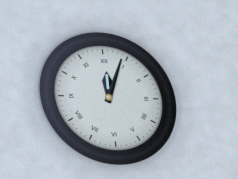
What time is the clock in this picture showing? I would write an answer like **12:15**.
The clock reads **12:04**
